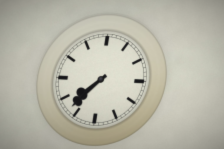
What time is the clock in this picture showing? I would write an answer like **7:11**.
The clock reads **7:37**
